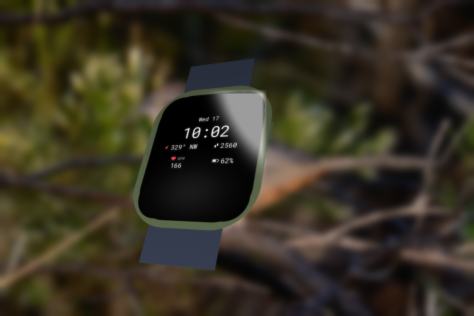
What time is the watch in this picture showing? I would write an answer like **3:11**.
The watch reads **10:02**
